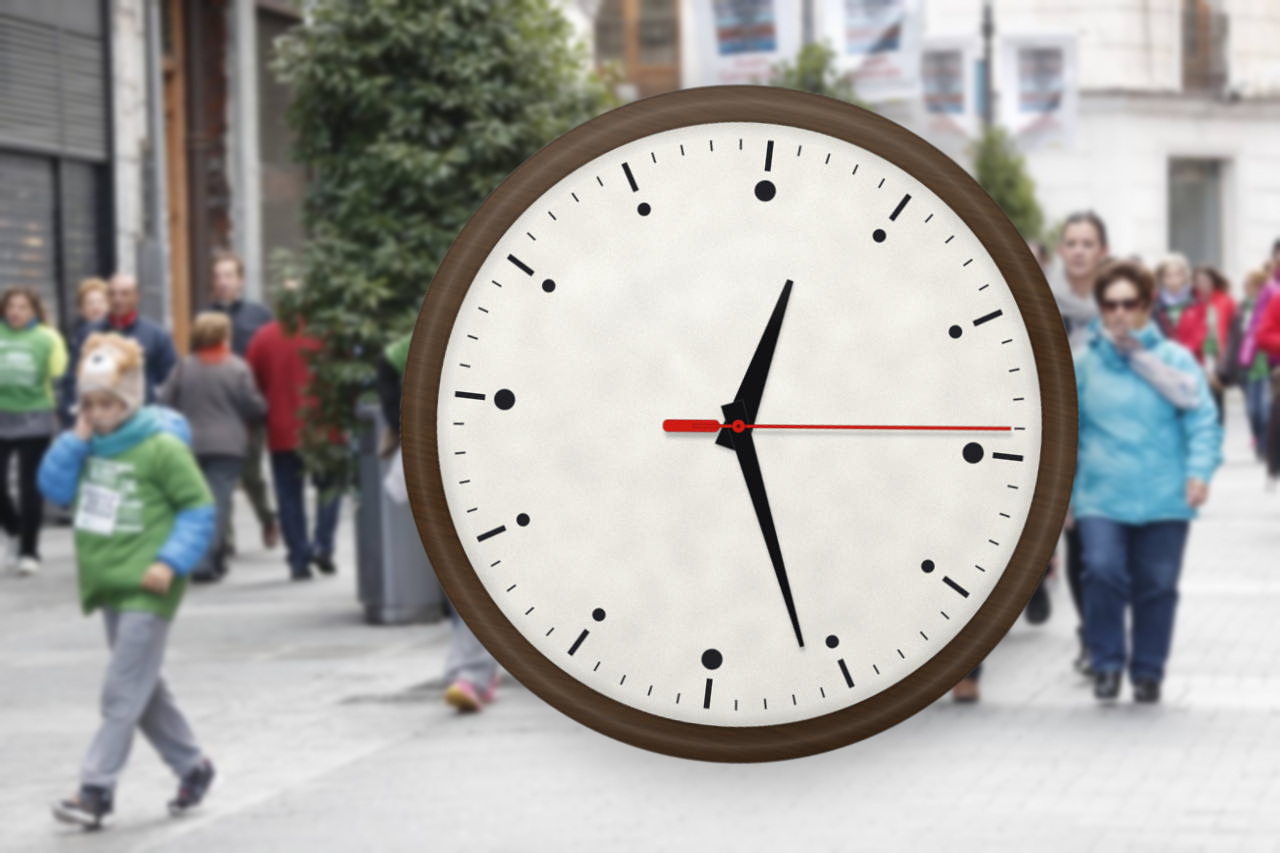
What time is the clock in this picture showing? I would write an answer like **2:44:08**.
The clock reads **12:26:14**
